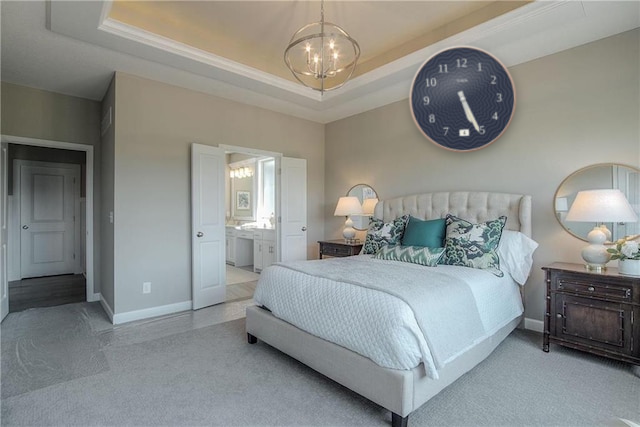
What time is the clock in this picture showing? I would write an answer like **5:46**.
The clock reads **5:26**
